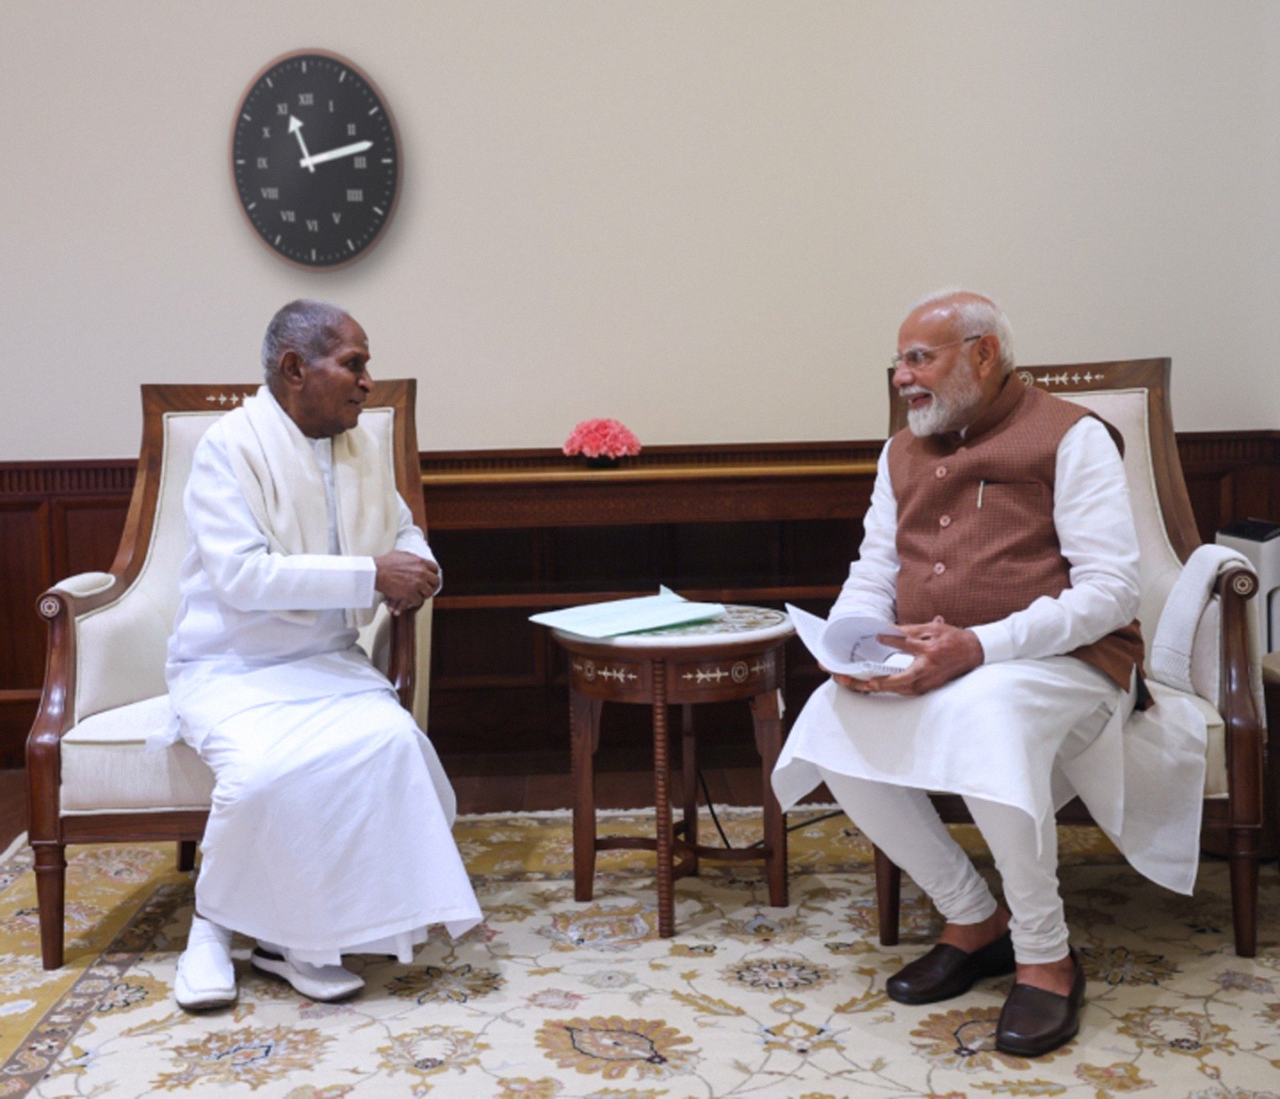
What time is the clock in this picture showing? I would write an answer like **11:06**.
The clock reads **11:13**
